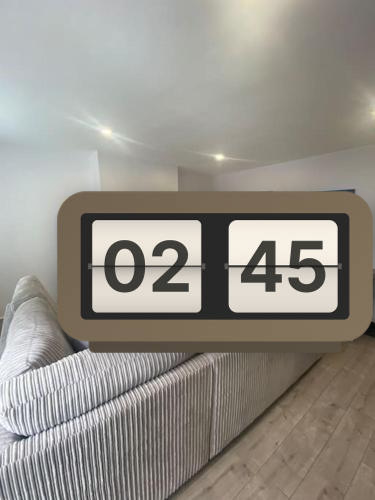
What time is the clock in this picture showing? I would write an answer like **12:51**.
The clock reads **2:45**
